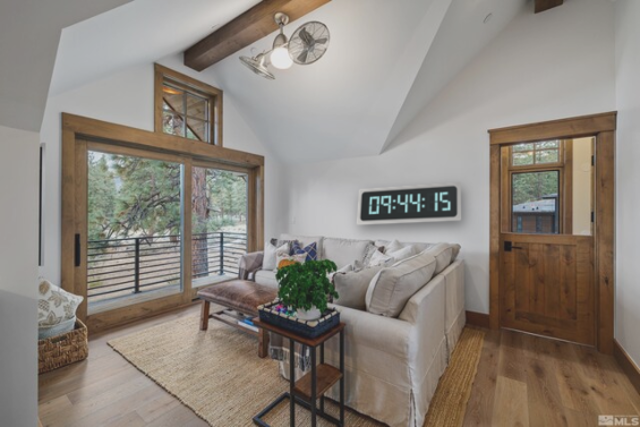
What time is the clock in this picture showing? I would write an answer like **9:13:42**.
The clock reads **9:44:15**
